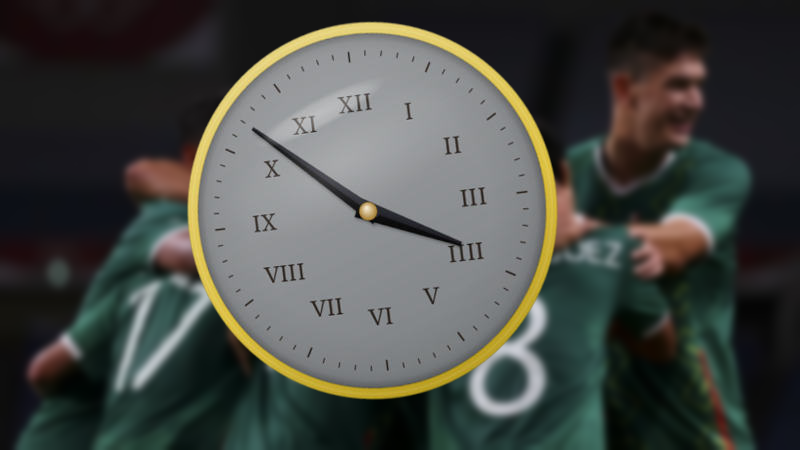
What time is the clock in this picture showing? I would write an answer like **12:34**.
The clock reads **3:52**
